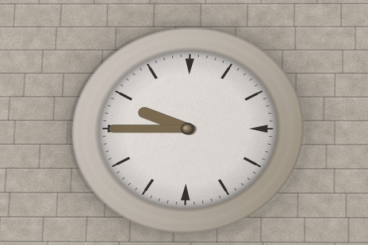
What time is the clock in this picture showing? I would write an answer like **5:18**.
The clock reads **9:45**
